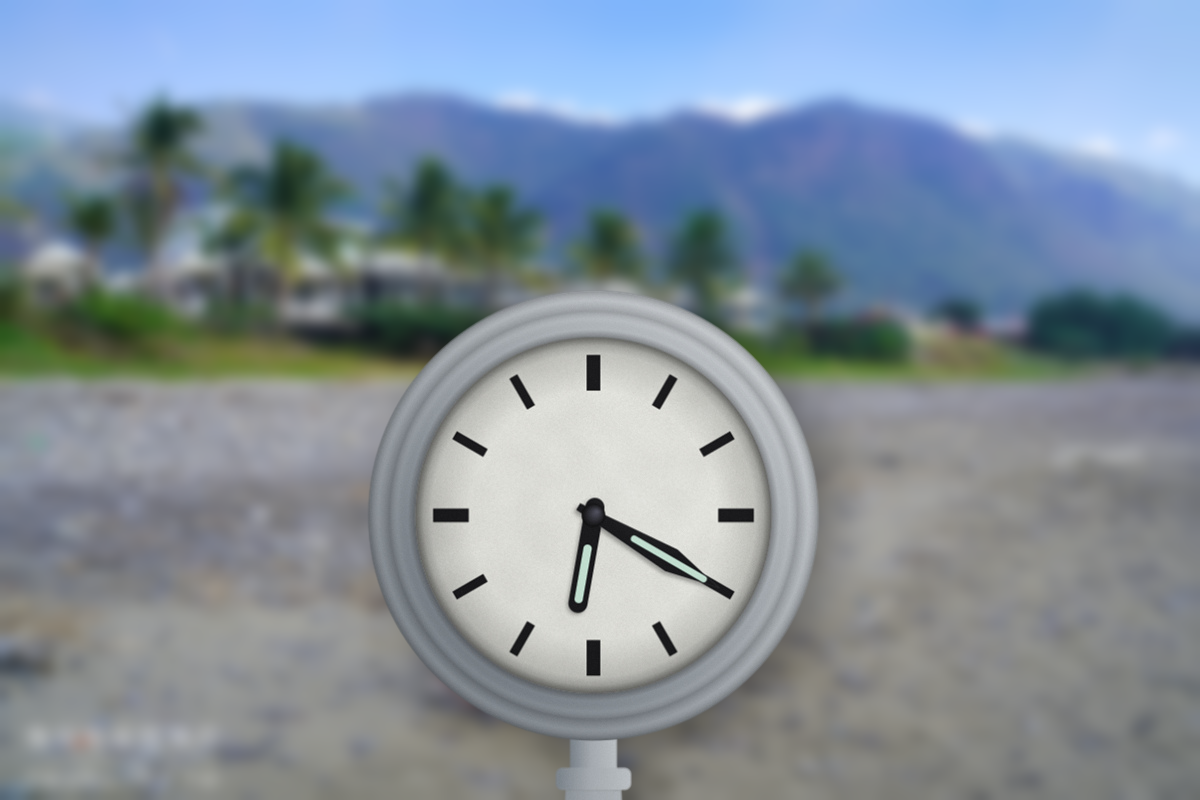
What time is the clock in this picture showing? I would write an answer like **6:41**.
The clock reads **6:20**
